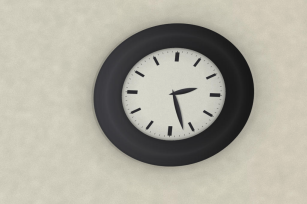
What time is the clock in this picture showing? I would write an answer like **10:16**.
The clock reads **2:27**
